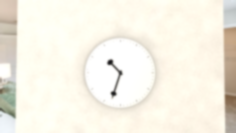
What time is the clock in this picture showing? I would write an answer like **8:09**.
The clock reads **10:33**
